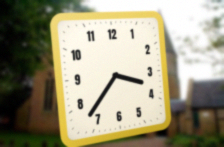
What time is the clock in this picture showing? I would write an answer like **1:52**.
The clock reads **3:37**
